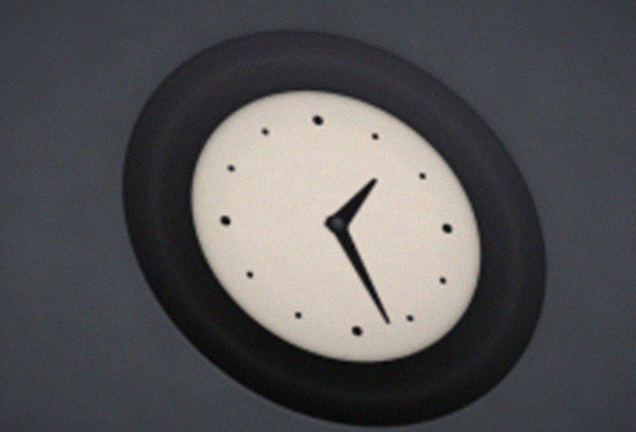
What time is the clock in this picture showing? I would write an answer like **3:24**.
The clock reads **1:27**
